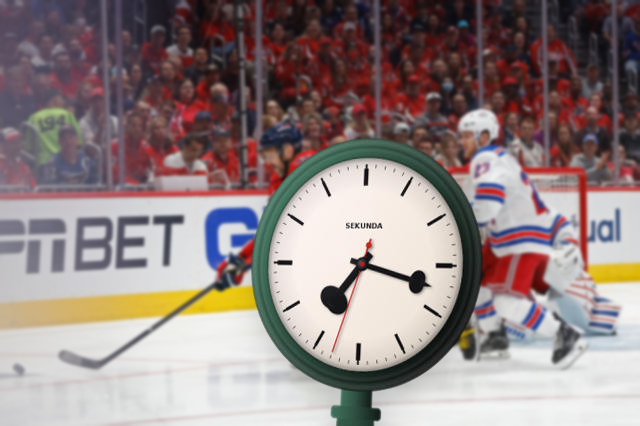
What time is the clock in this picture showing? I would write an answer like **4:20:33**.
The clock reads **7:17:33**
